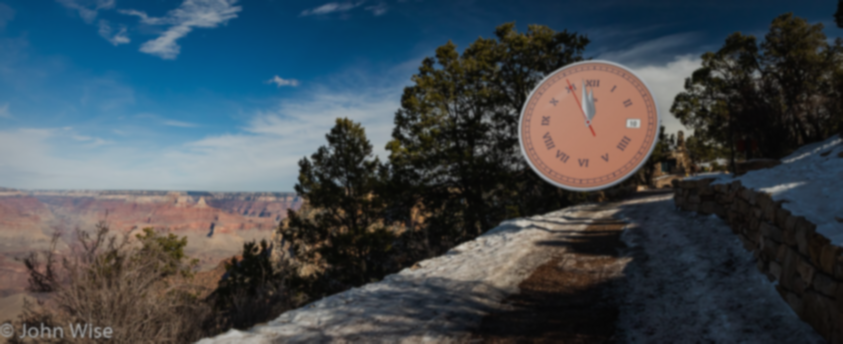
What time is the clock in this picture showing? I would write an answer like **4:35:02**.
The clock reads **11:57:55**
